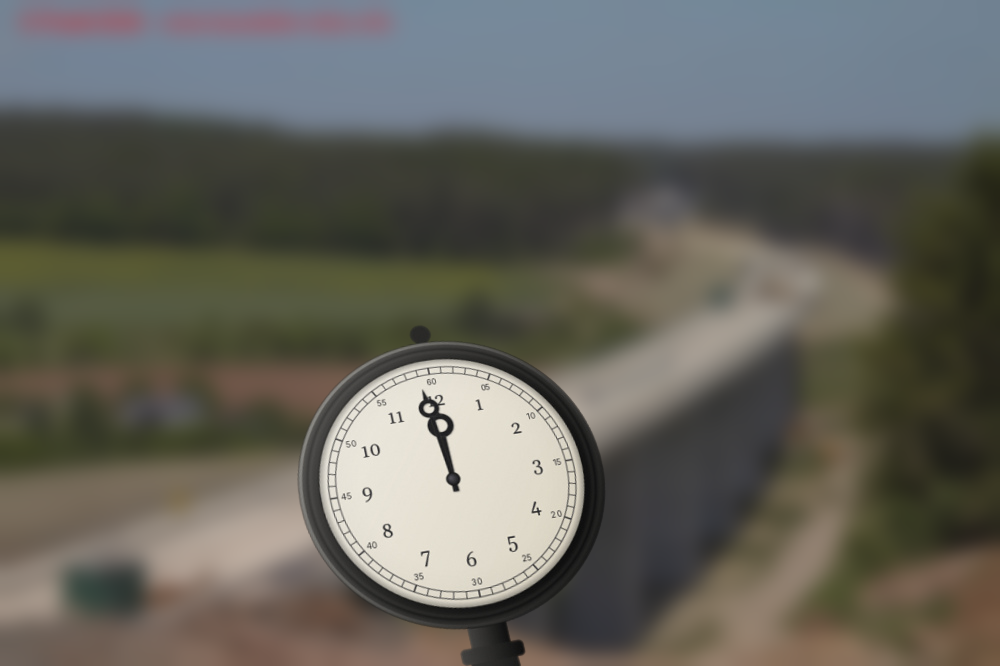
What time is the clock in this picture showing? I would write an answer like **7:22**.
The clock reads **11:59**
